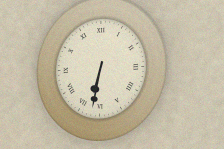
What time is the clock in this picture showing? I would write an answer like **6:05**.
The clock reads **6:32**
